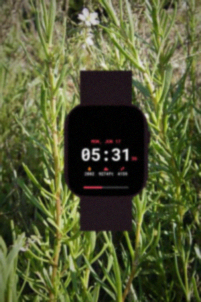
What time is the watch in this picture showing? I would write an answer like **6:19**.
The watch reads **5:31**
